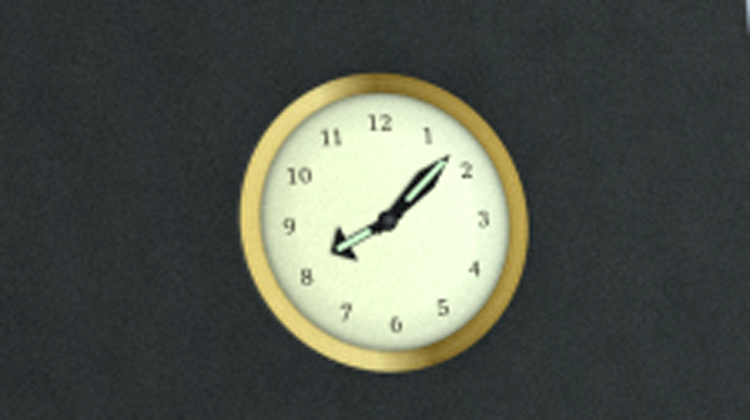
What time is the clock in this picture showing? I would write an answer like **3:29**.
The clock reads **8:08**
